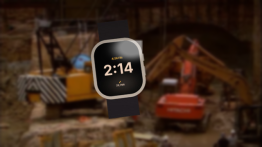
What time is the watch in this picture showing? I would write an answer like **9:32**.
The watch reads **2:14**
